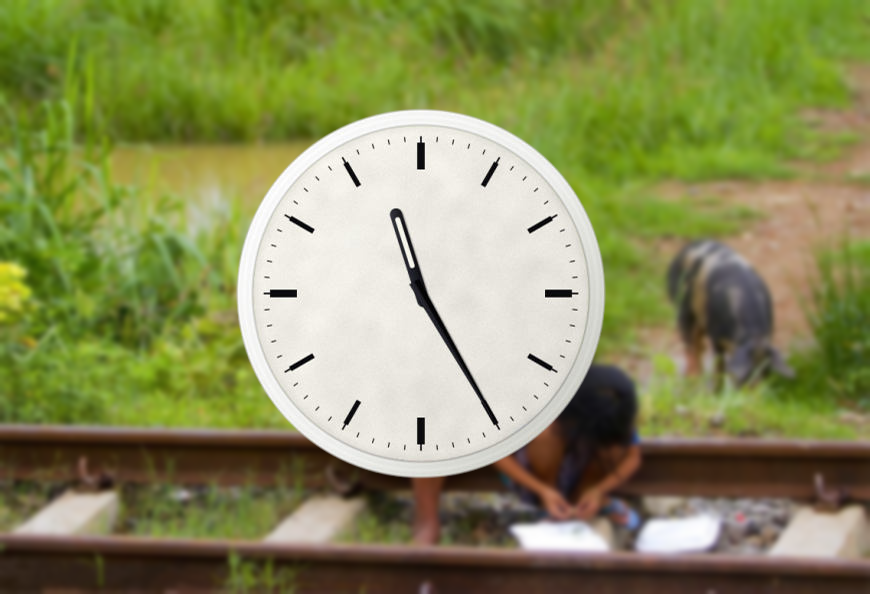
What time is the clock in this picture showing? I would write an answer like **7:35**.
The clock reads **11:25**
